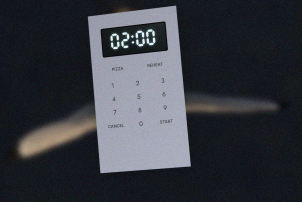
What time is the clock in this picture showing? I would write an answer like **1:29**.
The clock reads **2:00**
